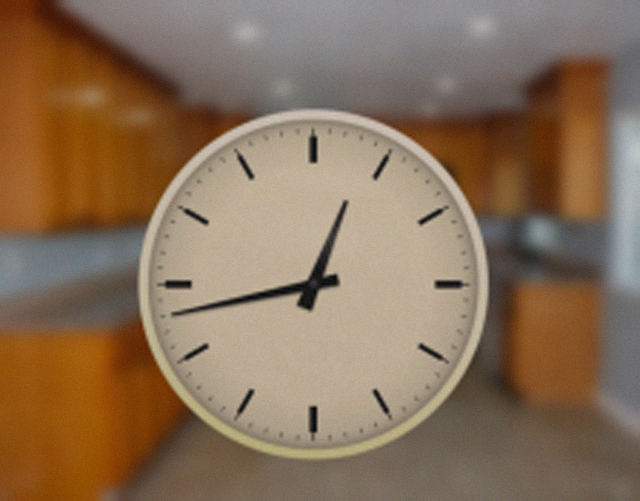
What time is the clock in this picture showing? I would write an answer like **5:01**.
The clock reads **12:43**
